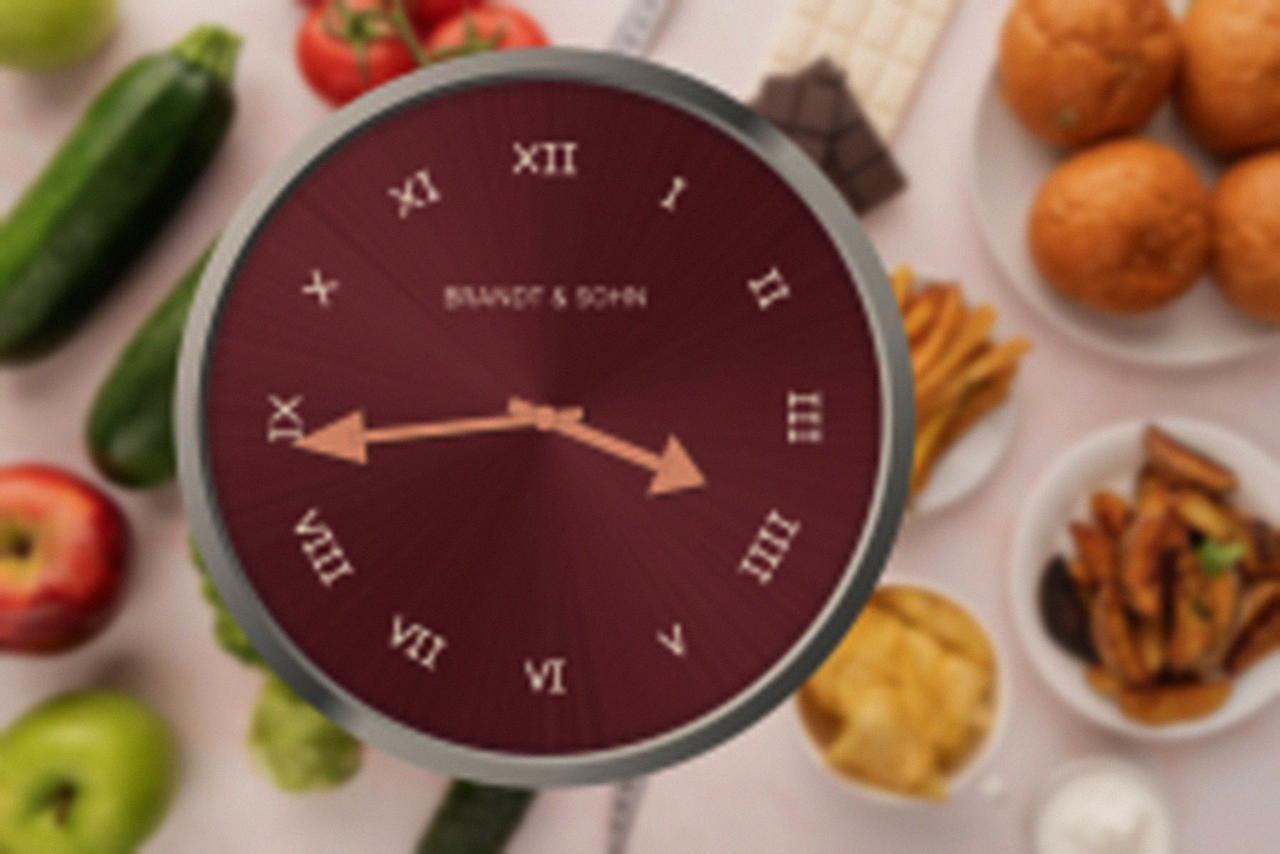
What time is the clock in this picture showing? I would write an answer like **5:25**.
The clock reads **3:44**
